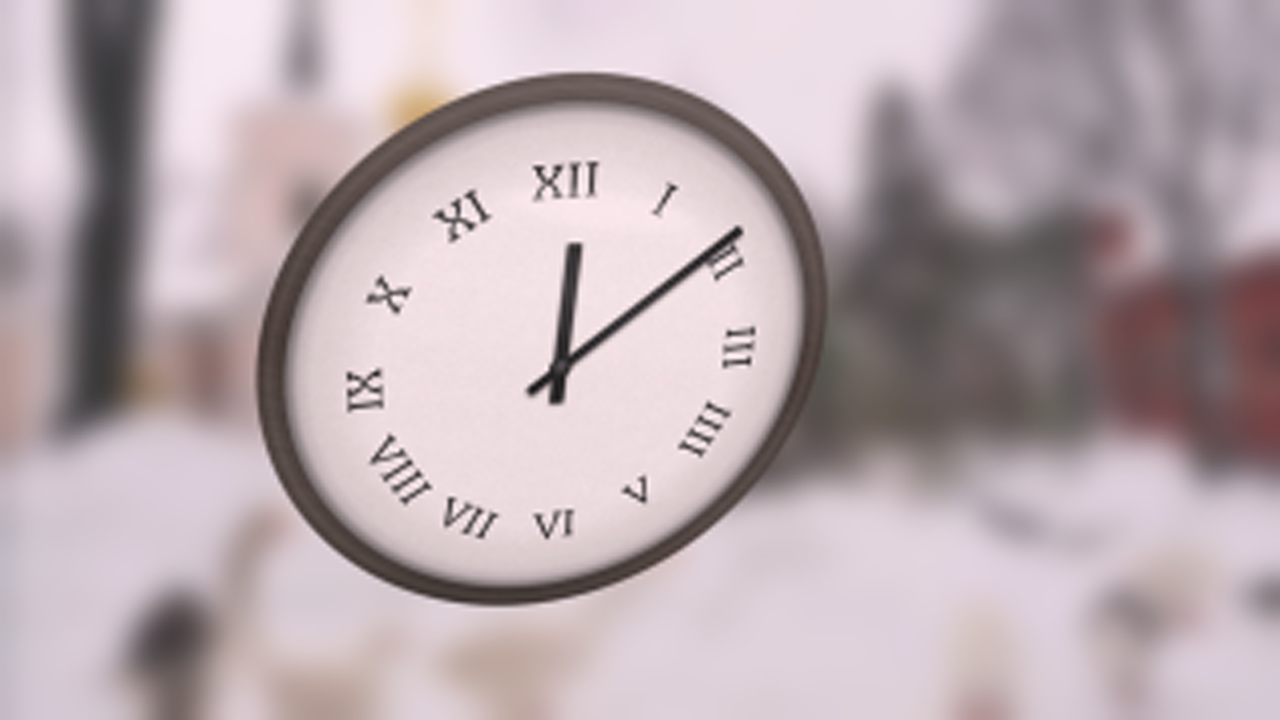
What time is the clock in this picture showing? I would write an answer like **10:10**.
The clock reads **12:09**
